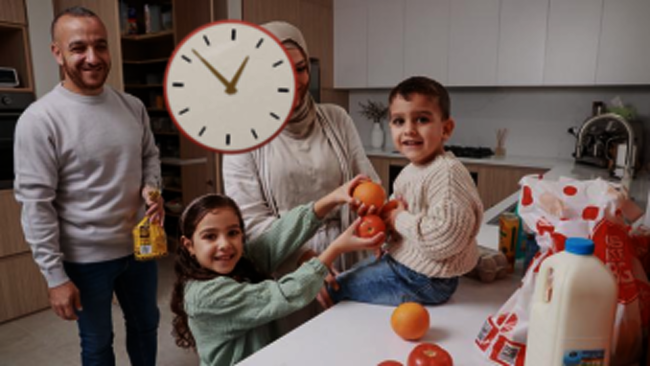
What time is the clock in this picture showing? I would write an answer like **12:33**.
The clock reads **12:52**
